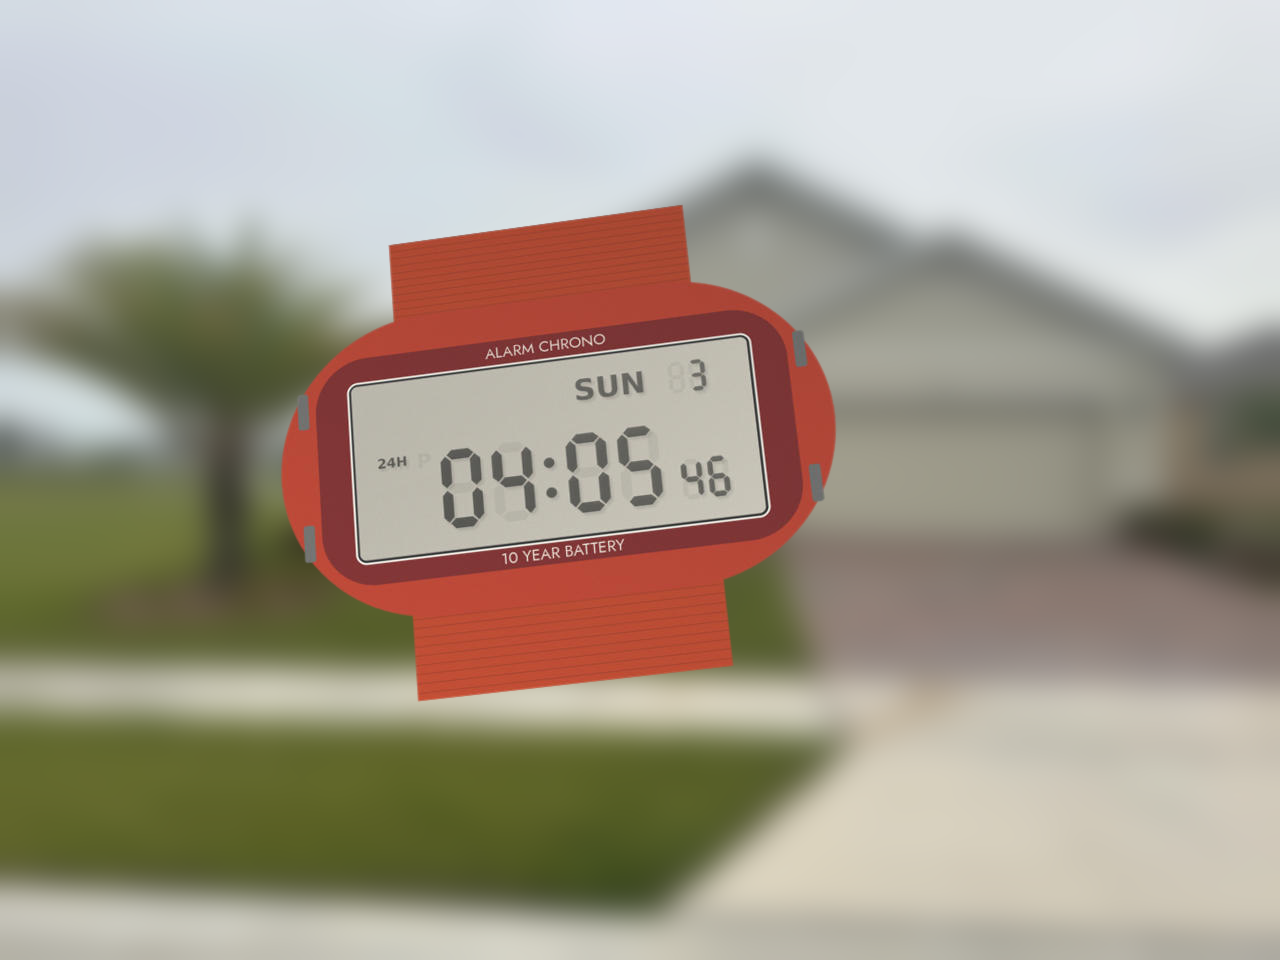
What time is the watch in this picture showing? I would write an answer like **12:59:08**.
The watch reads **4:05:46**
